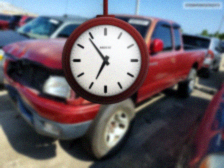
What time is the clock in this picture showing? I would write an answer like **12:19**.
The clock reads **6:54**
